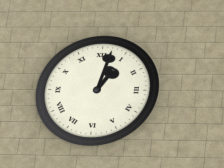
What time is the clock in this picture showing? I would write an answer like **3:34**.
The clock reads **1:02**
